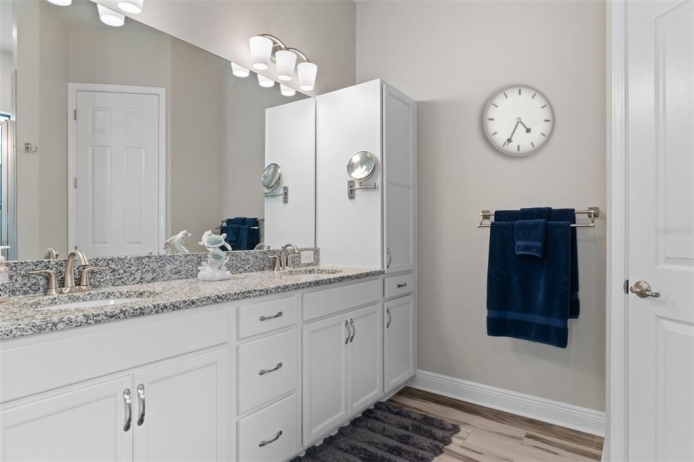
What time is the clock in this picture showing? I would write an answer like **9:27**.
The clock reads **4:34**
